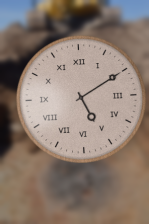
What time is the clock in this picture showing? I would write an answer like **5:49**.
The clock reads **5:10**
